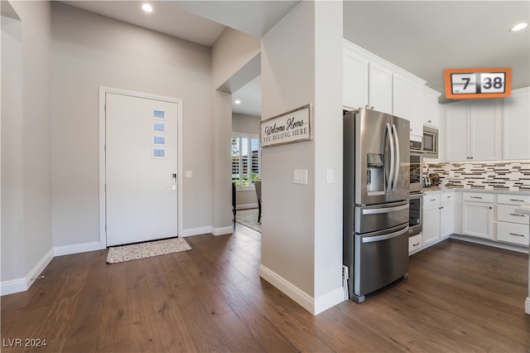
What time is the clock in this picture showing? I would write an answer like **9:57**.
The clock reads **7:38**
